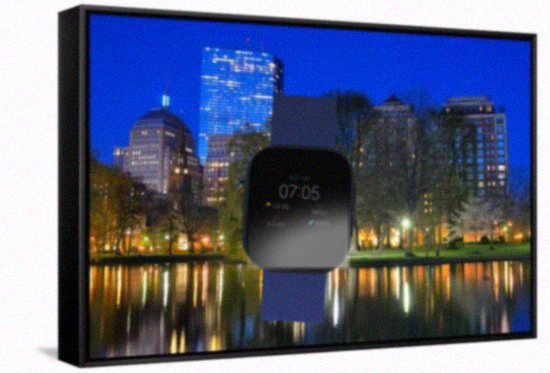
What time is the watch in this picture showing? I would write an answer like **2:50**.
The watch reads **7:05**
